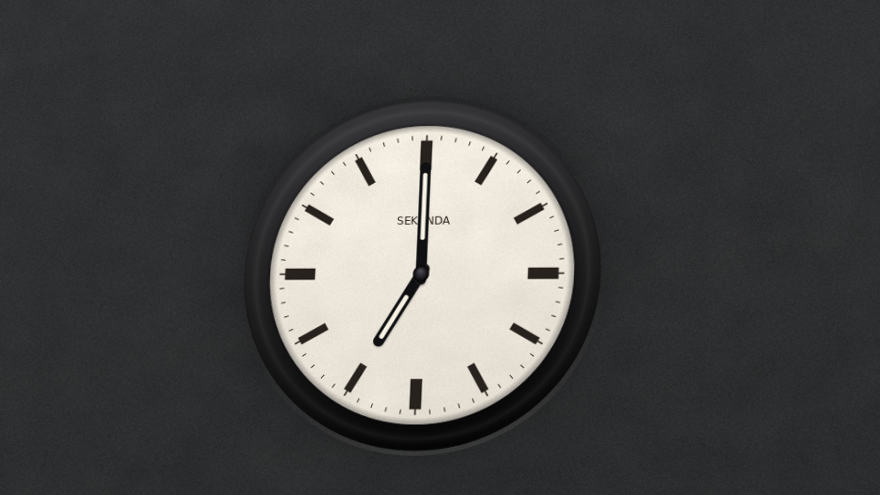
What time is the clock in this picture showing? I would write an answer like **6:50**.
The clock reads **7:00**
